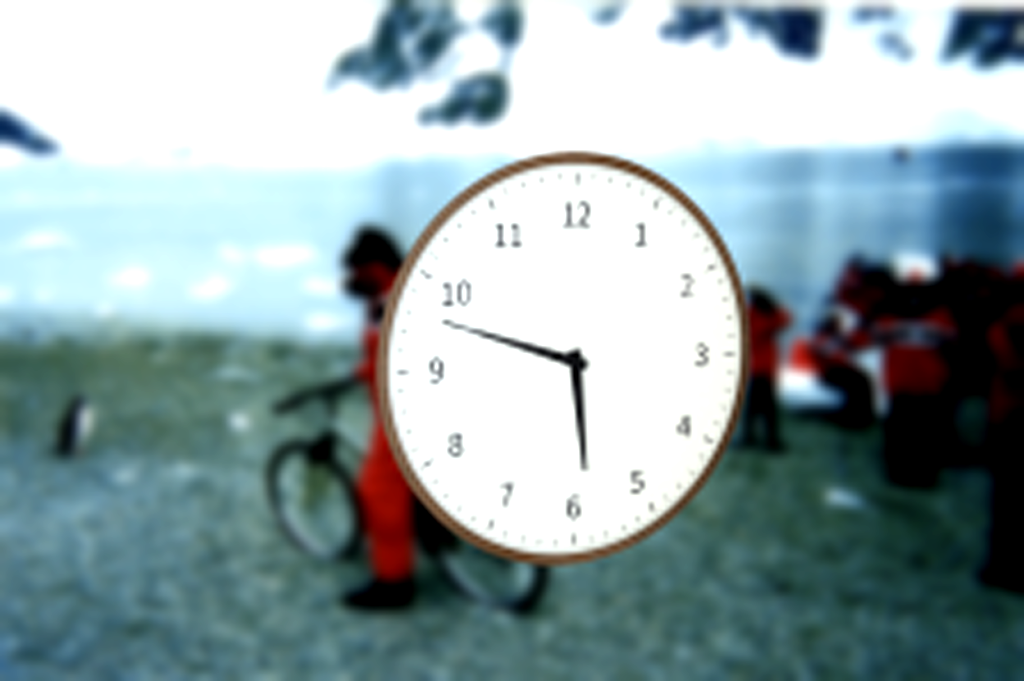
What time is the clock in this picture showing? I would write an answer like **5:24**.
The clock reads **5:48**
